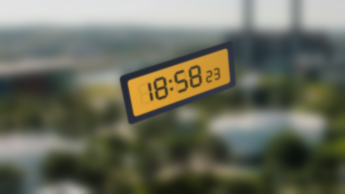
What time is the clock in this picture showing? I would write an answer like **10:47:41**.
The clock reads **18:58:23**
